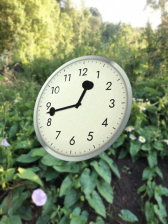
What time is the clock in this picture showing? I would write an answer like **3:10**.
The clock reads **12:43**
